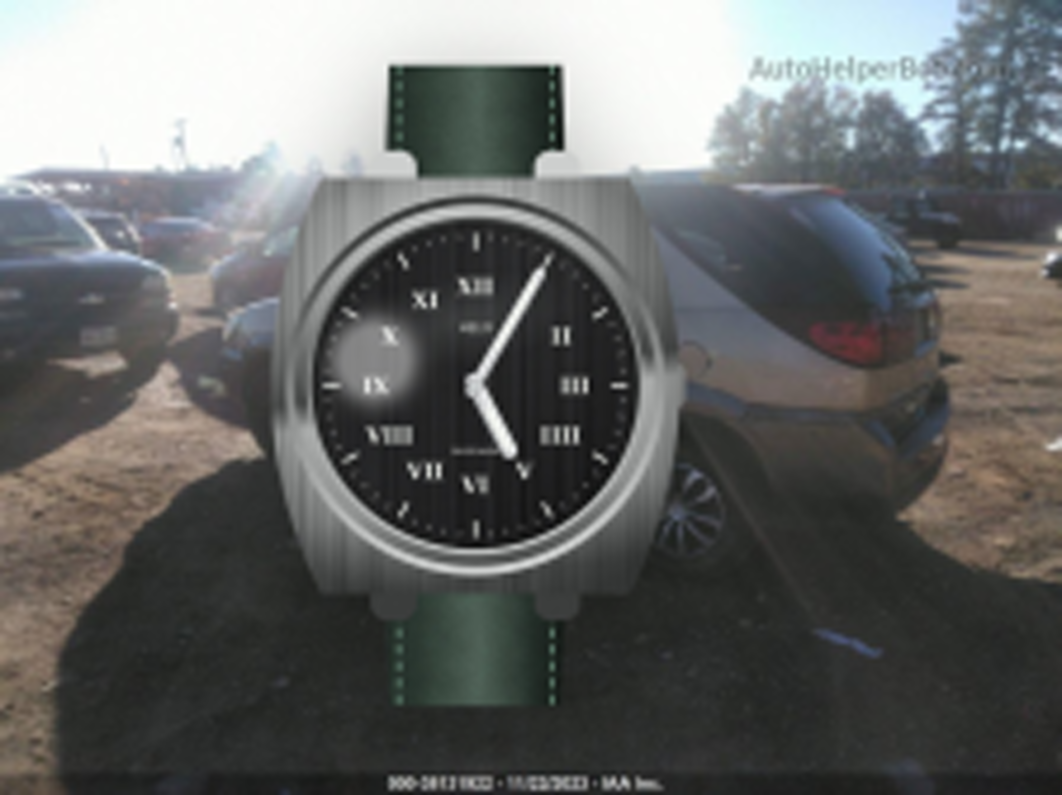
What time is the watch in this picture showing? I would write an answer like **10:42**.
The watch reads **5:05**
